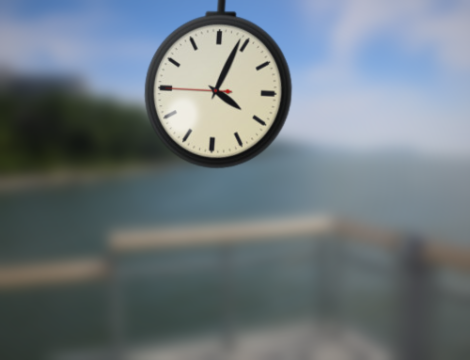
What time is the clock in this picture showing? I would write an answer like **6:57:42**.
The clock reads **4:03:45**
